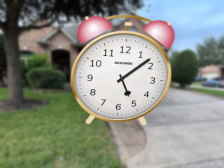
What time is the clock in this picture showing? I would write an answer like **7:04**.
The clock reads **5:08**
